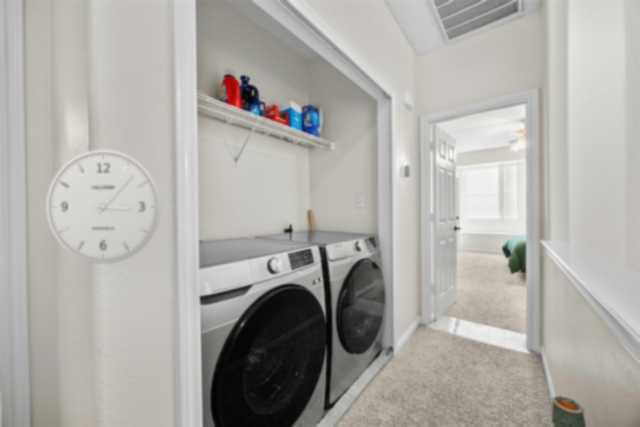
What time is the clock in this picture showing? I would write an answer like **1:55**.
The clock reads **3:07**
